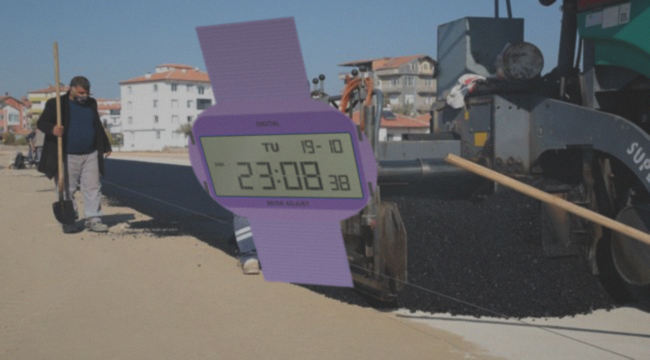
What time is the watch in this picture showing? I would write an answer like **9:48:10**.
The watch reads **23:08:38**
